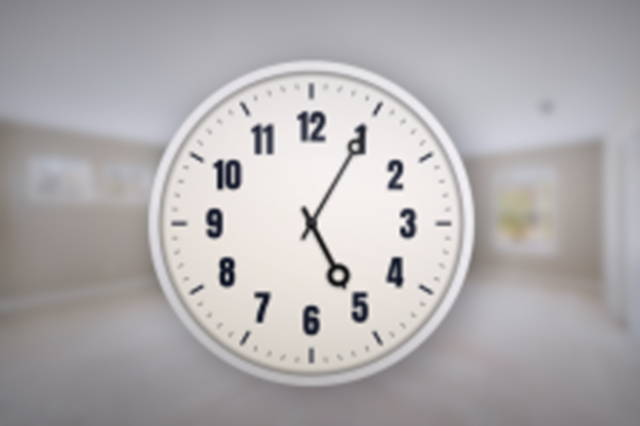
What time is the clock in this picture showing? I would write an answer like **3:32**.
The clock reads **5:05**
